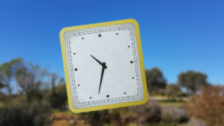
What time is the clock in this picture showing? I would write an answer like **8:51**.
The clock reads **10:33**
